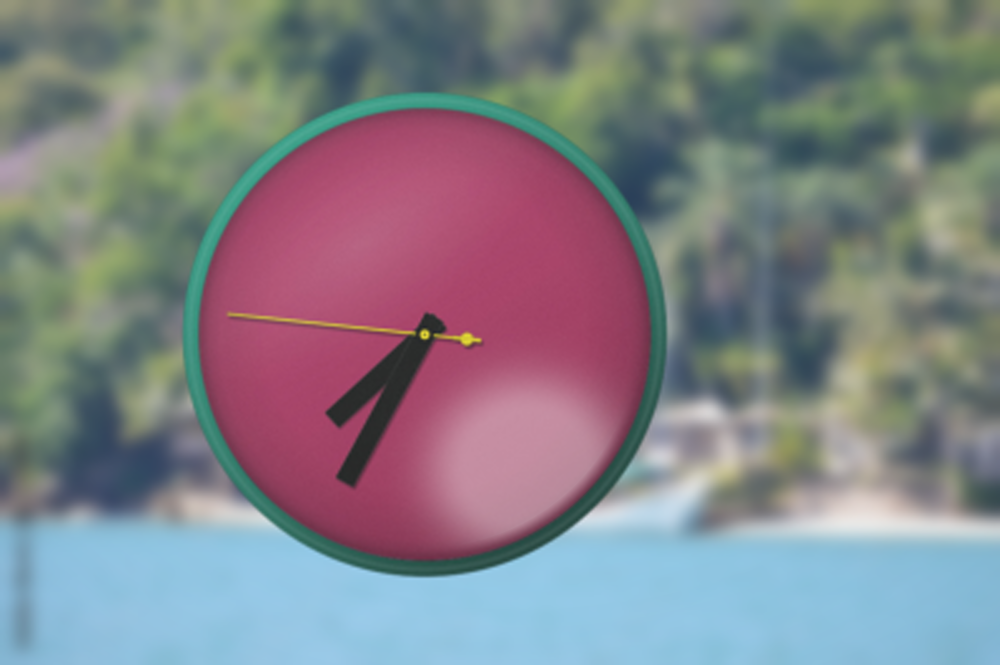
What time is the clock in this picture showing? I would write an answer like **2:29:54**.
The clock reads **7:34:46**
